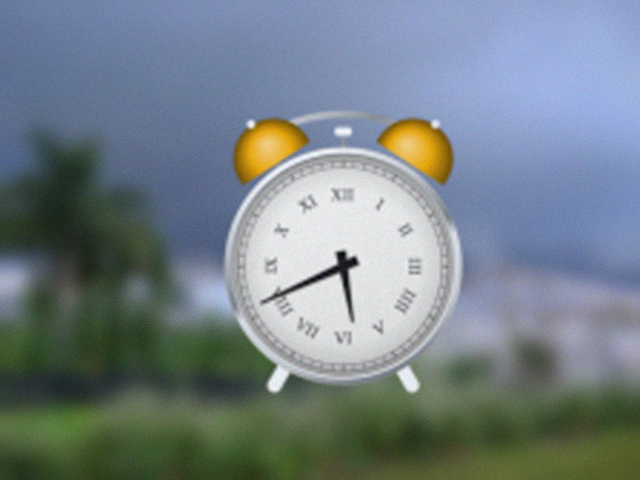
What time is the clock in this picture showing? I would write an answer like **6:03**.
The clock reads **5:41**
